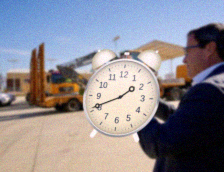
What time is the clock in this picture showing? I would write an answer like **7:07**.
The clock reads **1:41**
